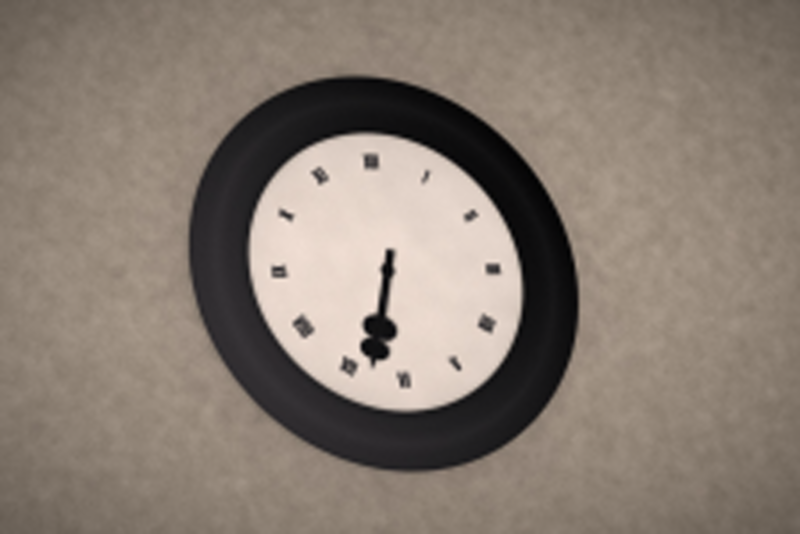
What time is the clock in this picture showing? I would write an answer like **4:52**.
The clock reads **6:33**
